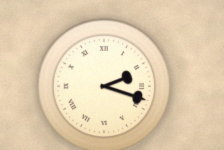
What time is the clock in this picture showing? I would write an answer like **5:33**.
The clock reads **2:18**
